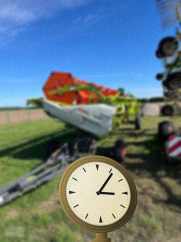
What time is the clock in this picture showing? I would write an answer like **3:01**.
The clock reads **3:06**
